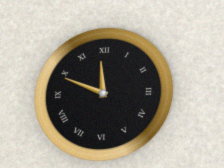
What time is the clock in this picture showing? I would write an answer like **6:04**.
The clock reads **11:49**
